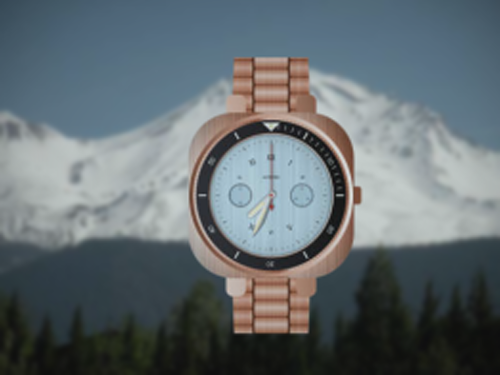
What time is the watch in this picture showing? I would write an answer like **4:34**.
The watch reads **7:34**
